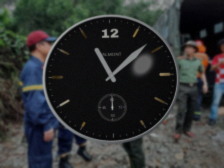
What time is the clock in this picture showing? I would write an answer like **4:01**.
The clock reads **11:08**
